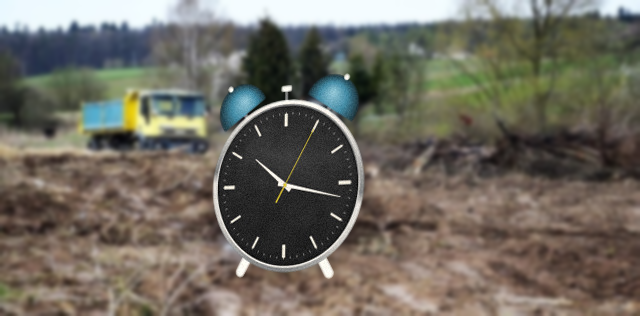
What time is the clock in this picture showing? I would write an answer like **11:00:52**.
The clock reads **10:17:05**
